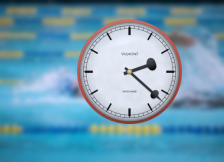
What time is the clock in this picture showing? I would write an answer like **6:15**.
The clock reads **2:22**
